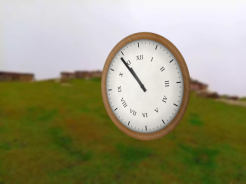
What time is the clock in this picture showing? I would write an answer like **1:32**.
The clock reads **10:54**
